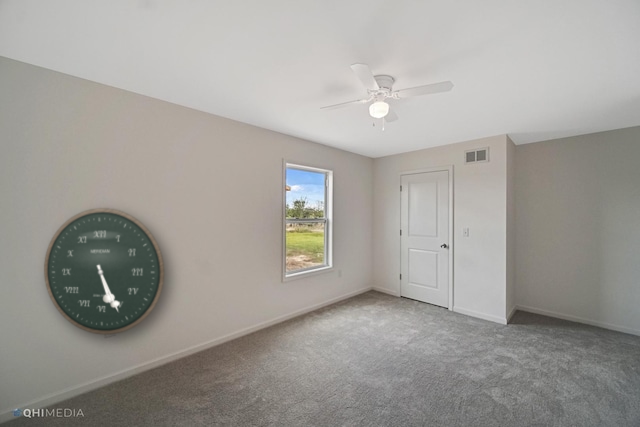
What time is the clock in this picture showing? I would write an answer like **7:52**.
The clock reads **5:26**
